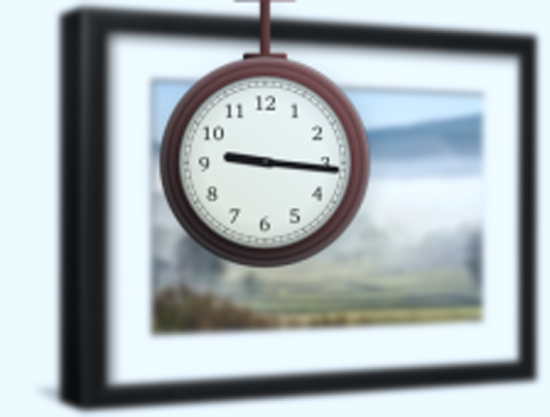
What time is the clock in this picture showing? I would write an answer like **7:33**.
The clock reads **9:16**
